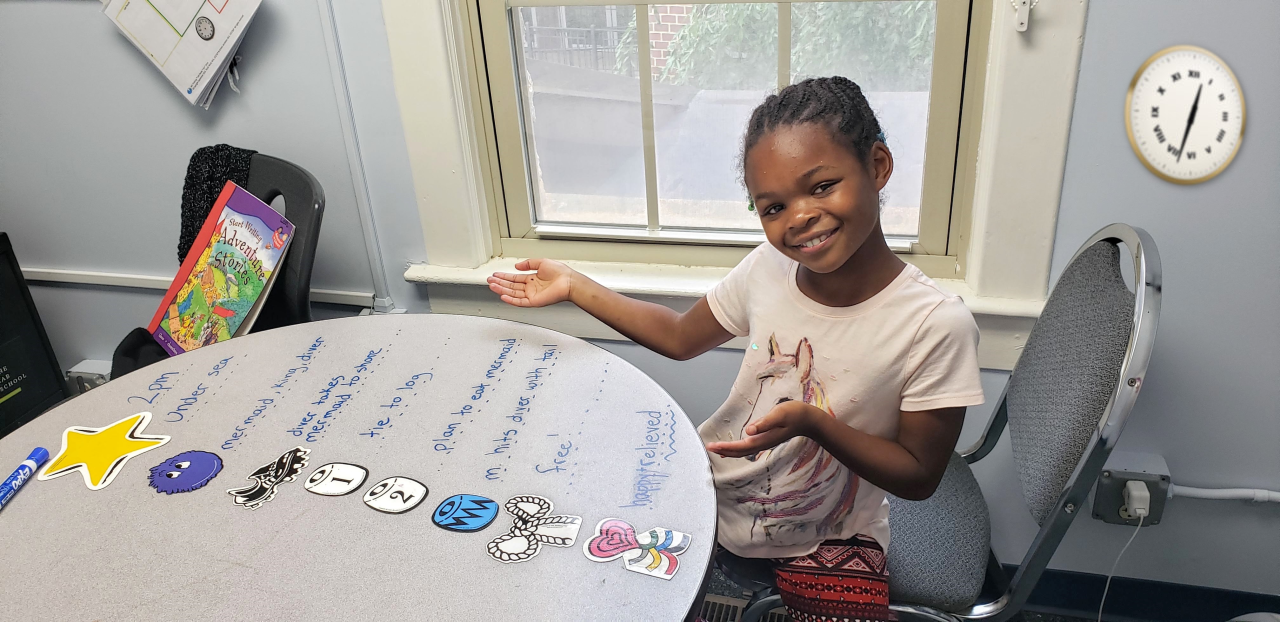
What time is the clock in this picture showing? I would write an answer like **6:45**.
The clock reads **12:33**
